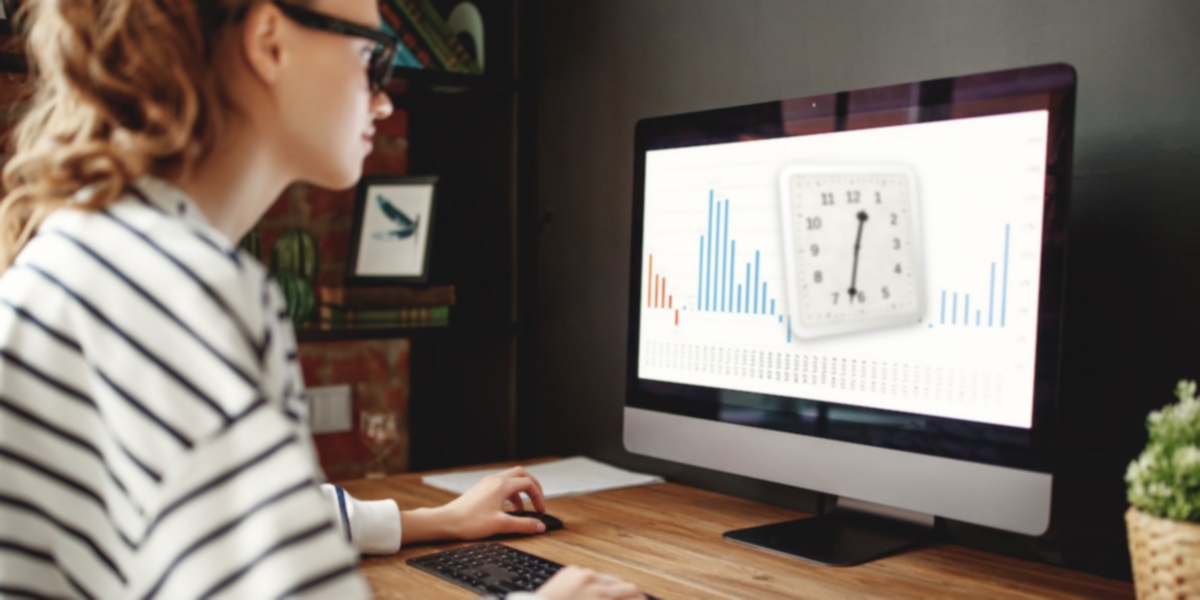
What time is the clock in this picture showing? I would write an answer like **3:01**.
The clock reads **12:32**
